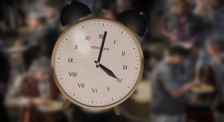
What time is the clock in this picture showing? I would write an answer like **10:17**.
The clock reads **4:01**
